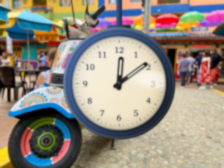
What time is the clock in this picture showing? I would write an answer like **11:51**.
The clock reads **12:09**
